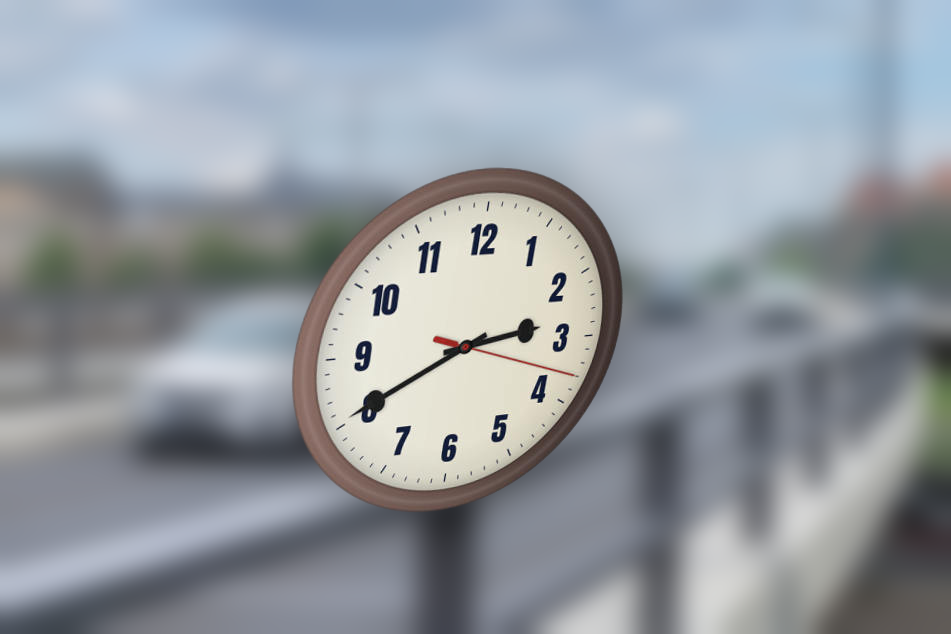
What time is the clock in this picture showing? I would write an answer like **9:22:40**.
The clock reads **2:40:18**
